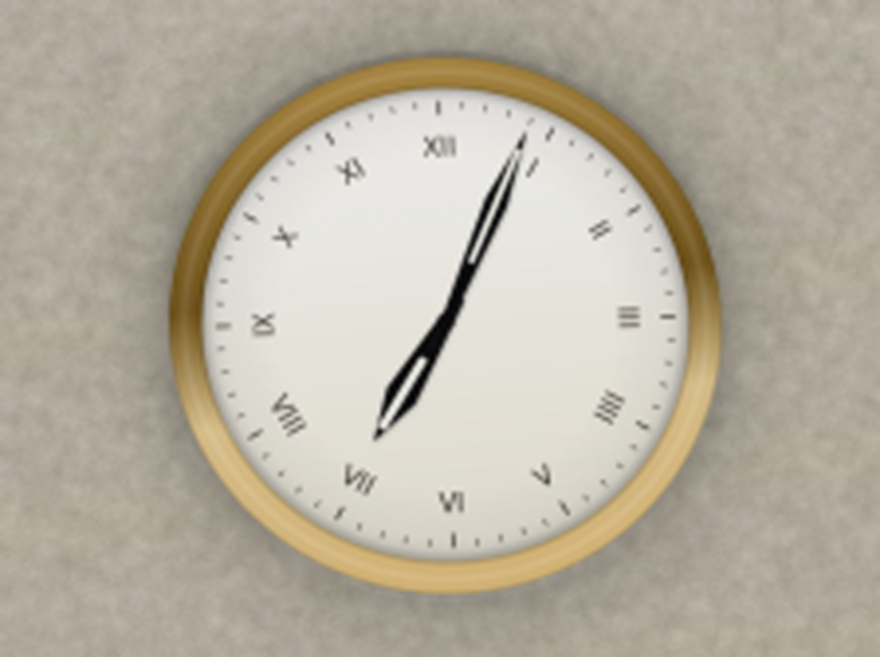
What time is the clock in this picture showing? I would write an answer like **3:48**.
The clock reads **7:04**
